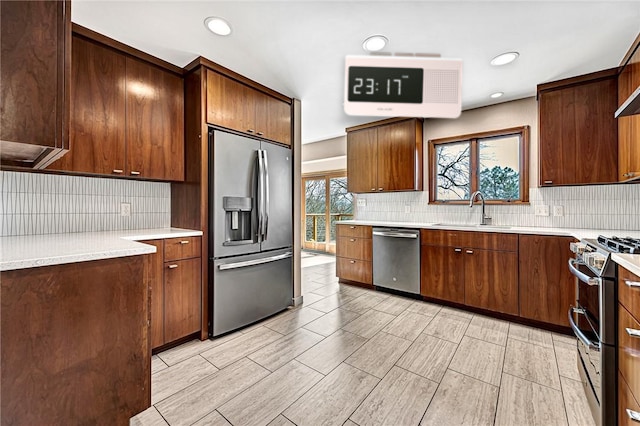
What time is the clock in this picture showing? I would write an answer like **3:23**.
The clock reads **23:17**
